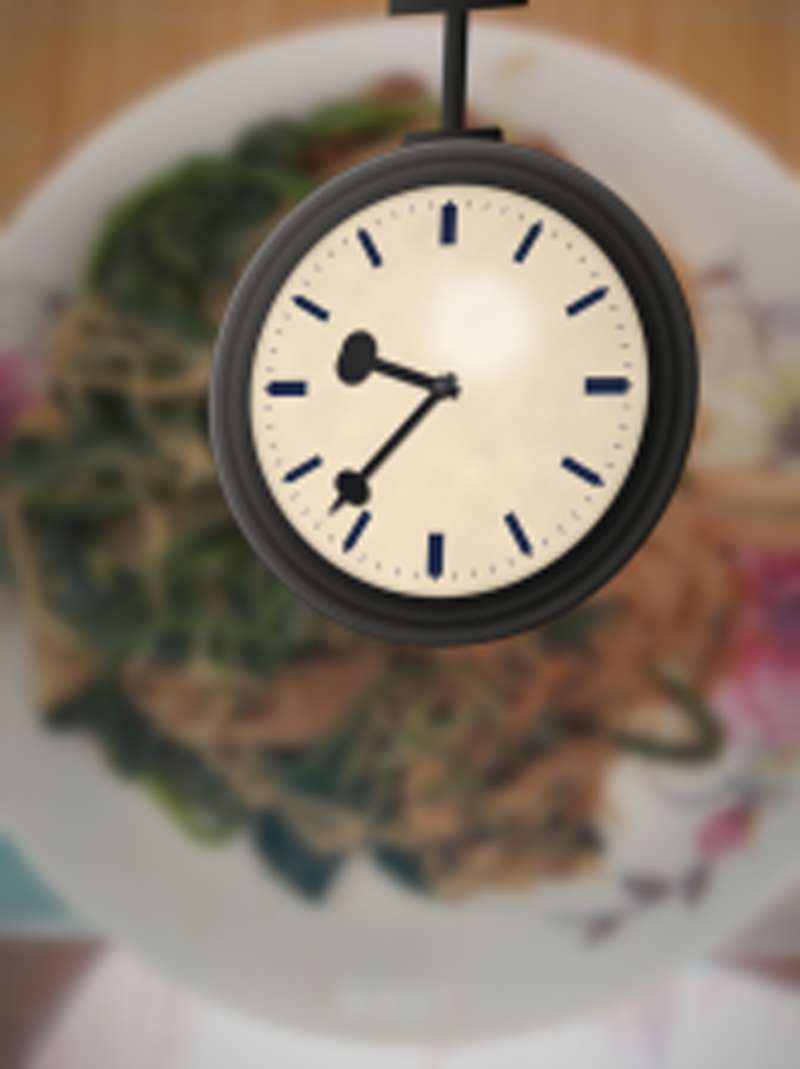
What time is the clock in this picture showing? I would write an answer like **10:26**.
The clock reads **9:37**
